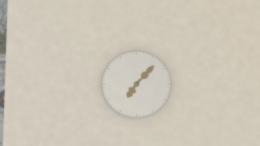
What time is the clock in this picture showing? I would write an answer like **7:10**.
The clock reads **7:07**
